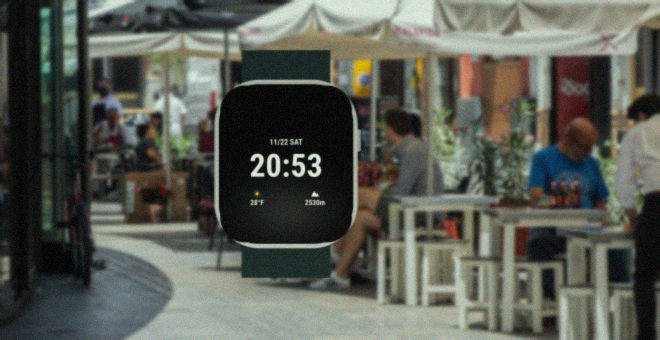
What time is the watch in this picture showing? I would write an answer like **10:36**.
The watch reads **20:53**
